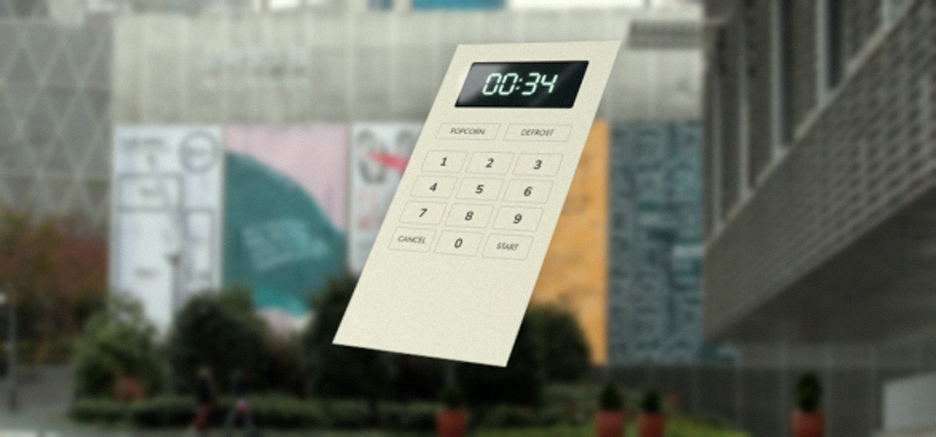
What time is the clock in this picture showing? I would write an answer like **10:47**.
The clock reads **0:34**
